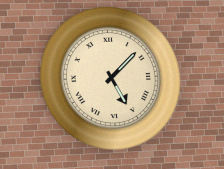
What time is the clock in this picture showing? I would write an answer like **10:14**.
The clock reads **5:08**
